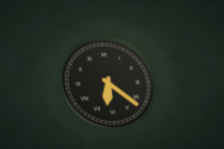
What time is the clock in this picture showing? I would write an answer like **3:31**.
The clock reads **6:22**
